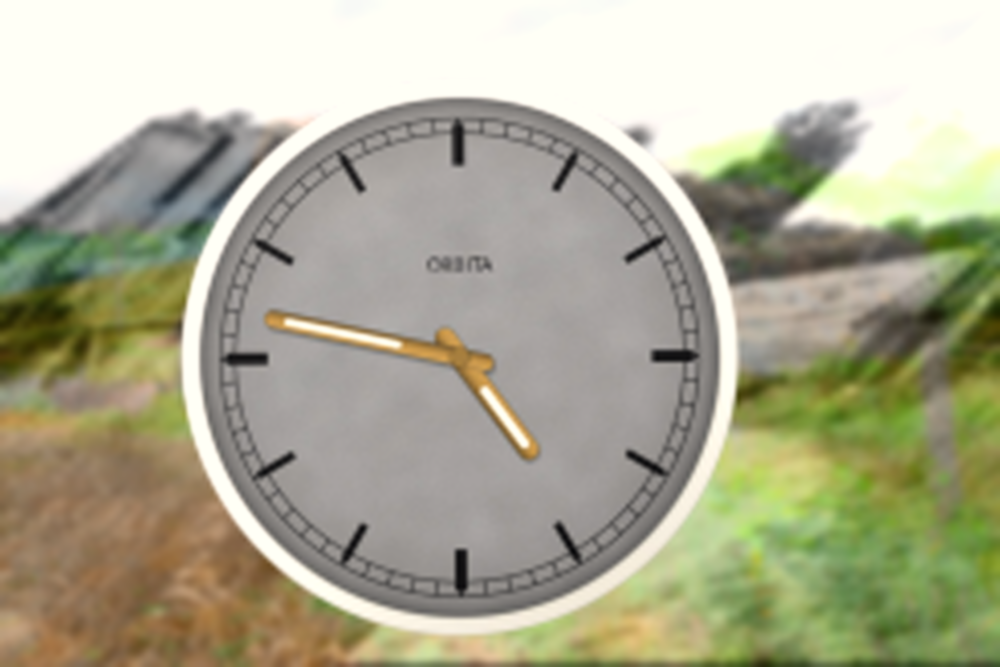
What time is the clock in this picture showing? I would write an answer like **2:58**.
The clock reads **4:47**
